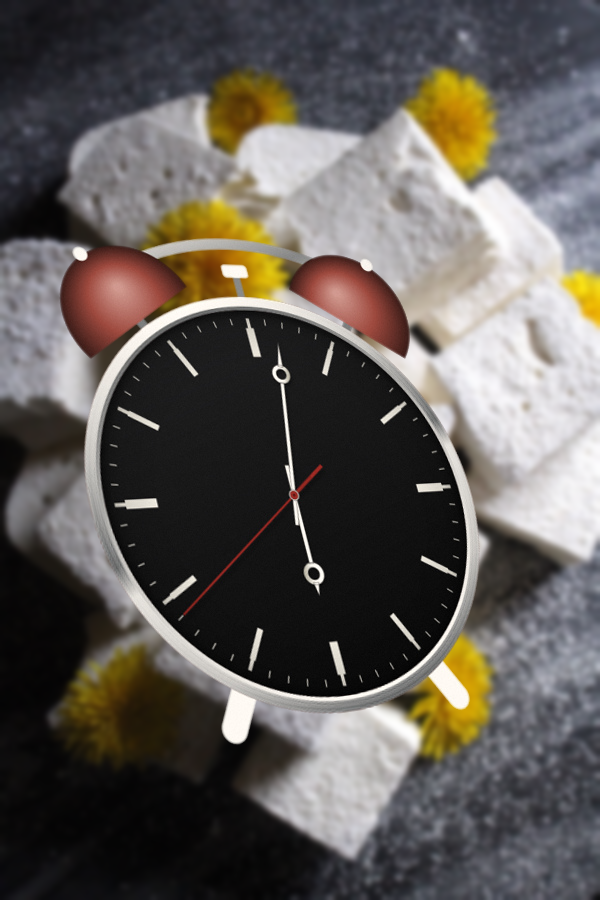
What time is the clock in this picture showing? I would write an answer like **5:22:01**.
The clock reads **6:01:39**
